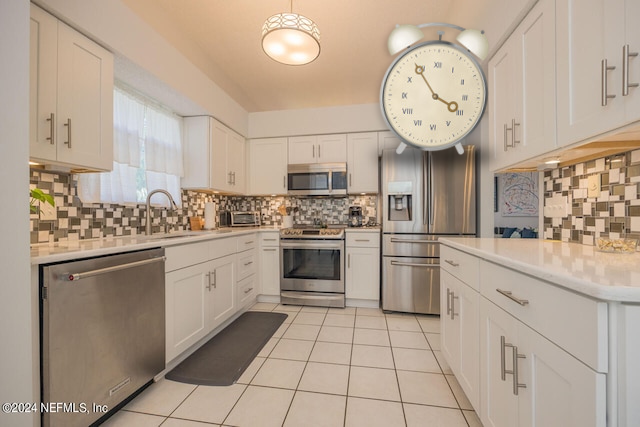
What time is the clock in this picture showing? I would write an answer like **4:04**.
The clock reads **3:54**
